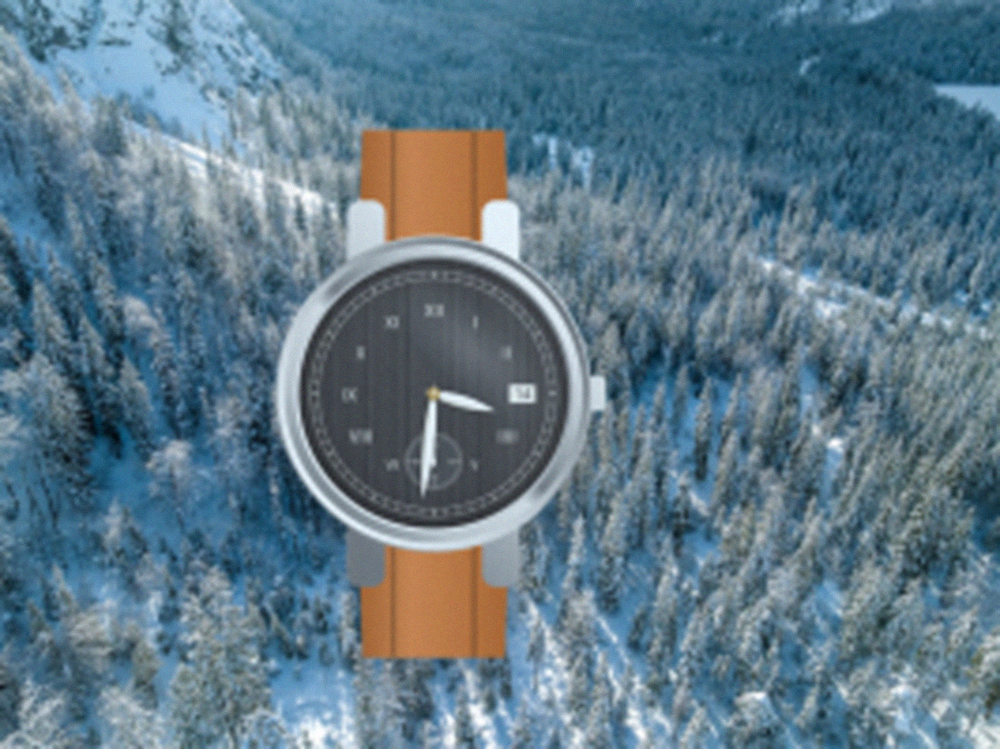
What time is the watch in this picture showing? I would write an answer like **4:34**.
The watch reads **3:31**
